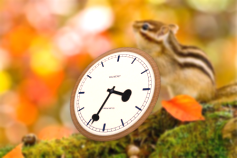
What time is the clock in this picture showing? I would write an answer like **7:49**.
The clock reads **3:34**
